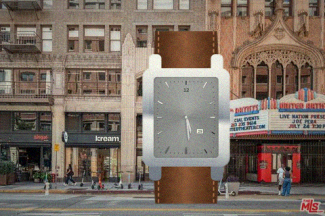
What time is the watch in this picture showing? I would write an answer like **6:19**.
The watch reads **5:29**
